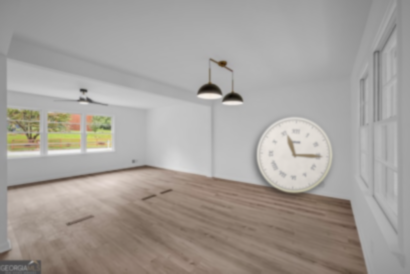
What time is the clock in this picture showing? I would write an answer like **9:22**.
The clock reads **11:15**
